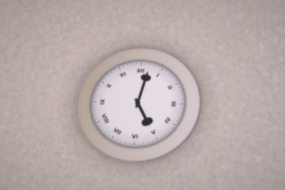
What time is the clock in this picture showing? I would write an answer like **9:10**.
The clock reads **5:02**
